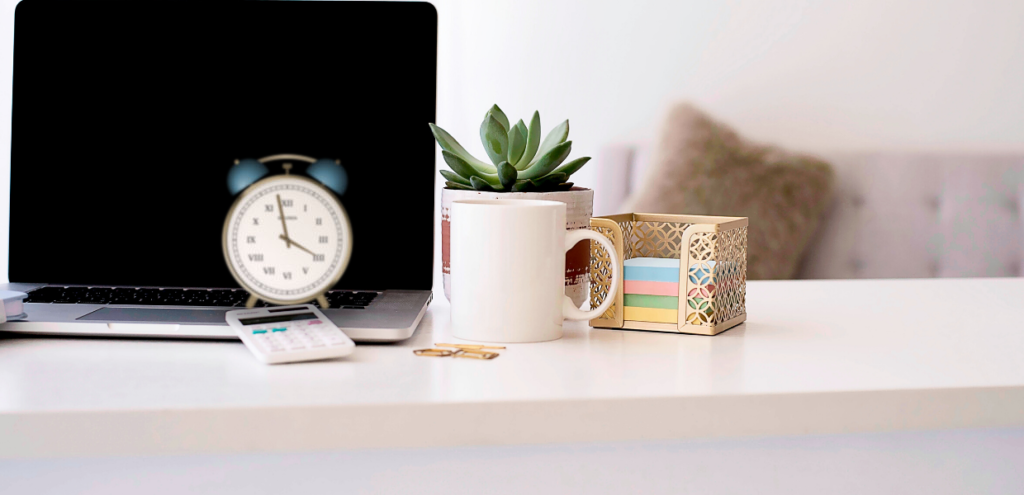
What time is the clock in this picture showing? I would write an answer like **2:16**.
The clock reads **3:58**
